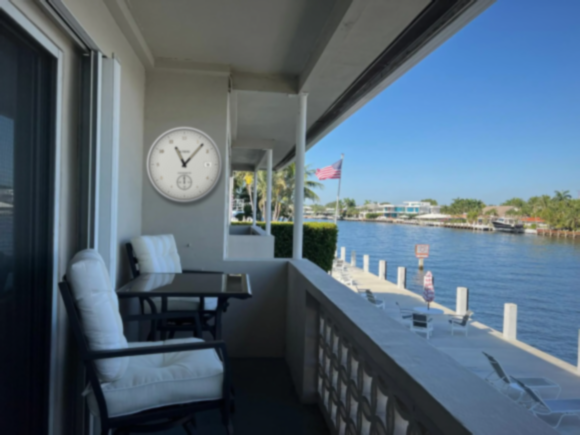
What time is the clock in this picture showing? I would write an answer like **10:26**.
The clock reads **11:07**
